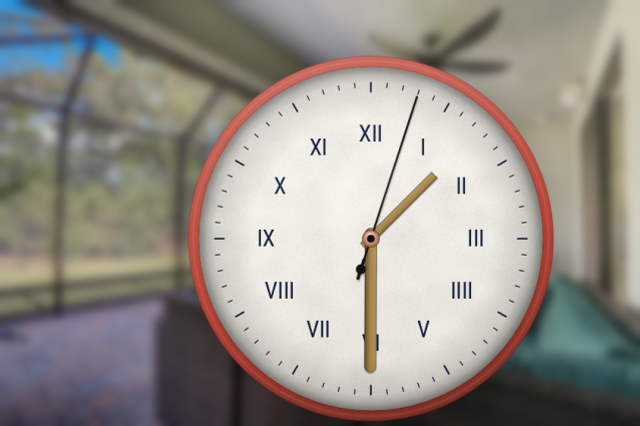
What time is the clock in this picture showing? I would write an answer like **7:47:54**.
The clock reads **1:30:03**
